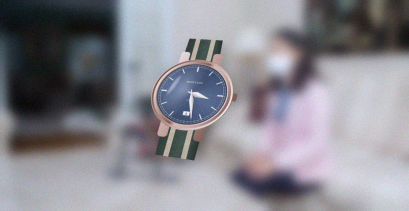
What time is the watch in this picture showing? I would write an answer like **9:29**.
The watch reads **3:28**
